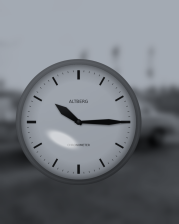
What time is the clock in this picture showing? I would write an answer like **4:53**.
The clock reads **10:15**
